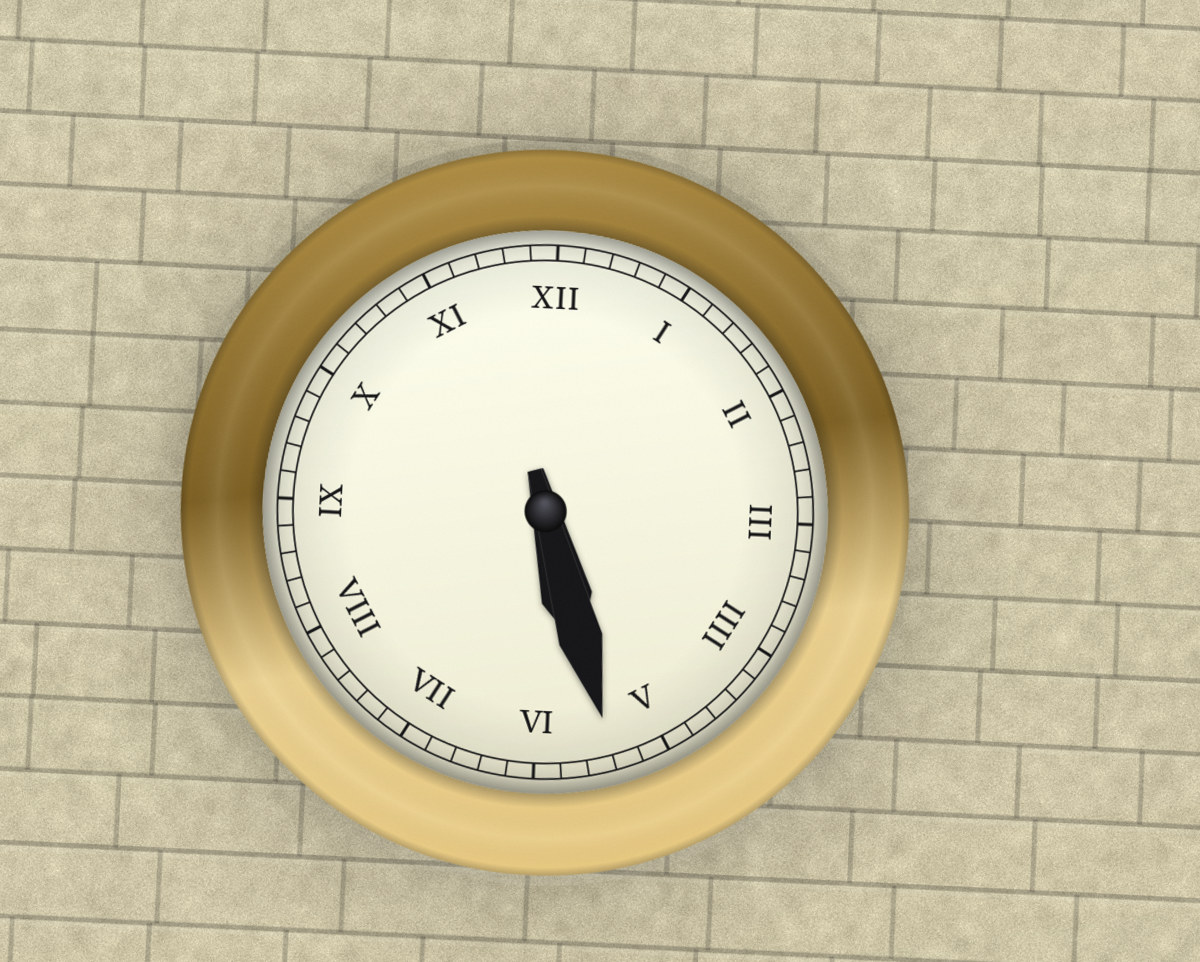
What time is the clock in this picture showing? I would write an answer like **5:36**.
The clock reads **5:27**
